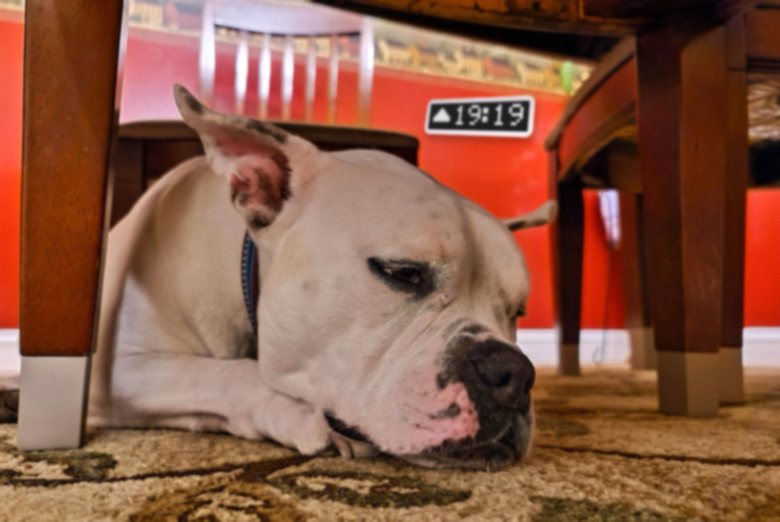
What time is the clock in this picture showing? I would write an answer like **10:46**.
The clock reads **19:19**
